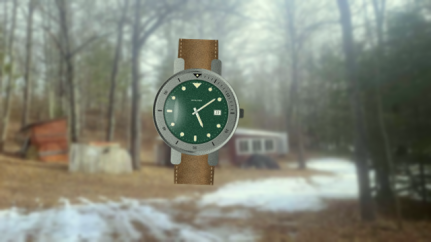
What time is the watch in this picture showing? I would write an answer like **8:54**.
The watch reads **5:09**
